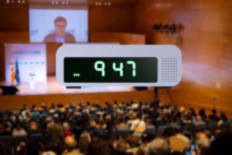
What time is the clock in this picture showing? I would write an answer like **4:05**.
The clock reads **9:47**
